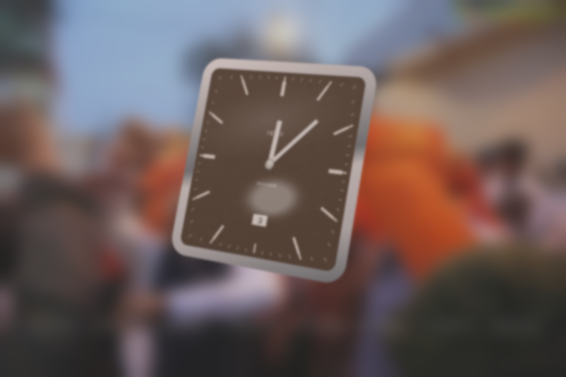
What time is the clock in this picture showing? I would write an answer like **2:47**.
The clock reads **12:07**
